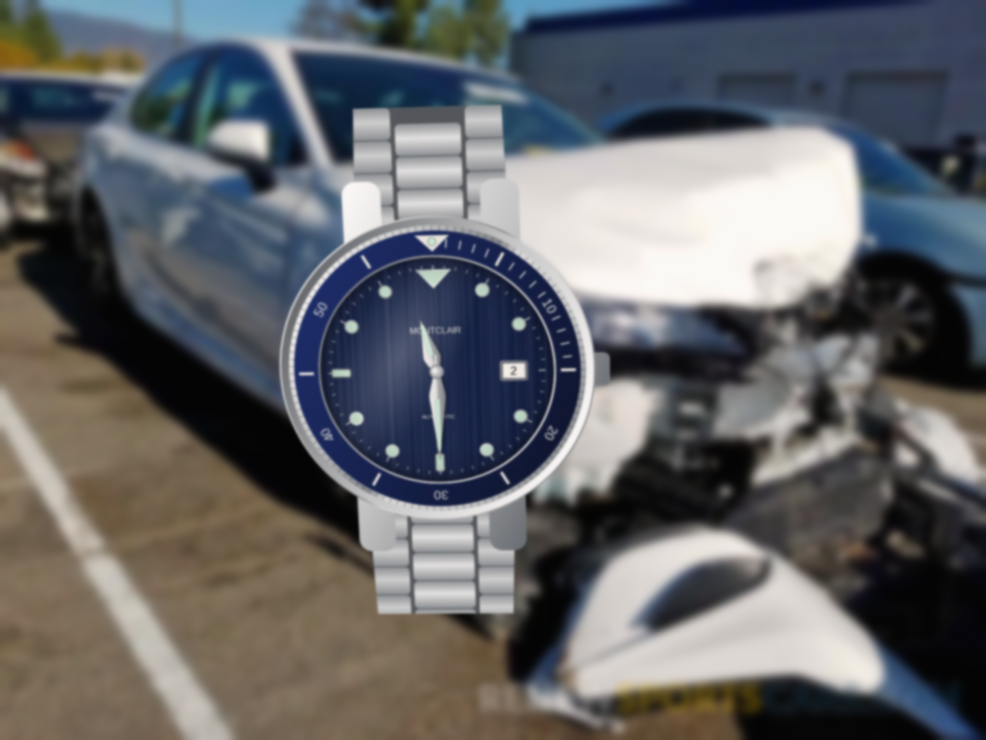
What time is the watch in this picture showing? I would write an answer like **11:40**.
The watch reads **11:30**
